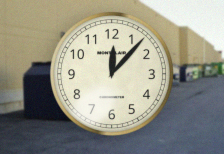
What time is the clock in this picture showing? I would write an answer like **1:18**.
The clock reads **12:07**
